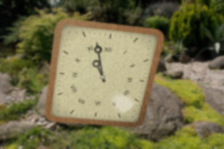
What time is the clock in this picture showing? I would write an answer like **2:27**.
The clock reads **10:57**
